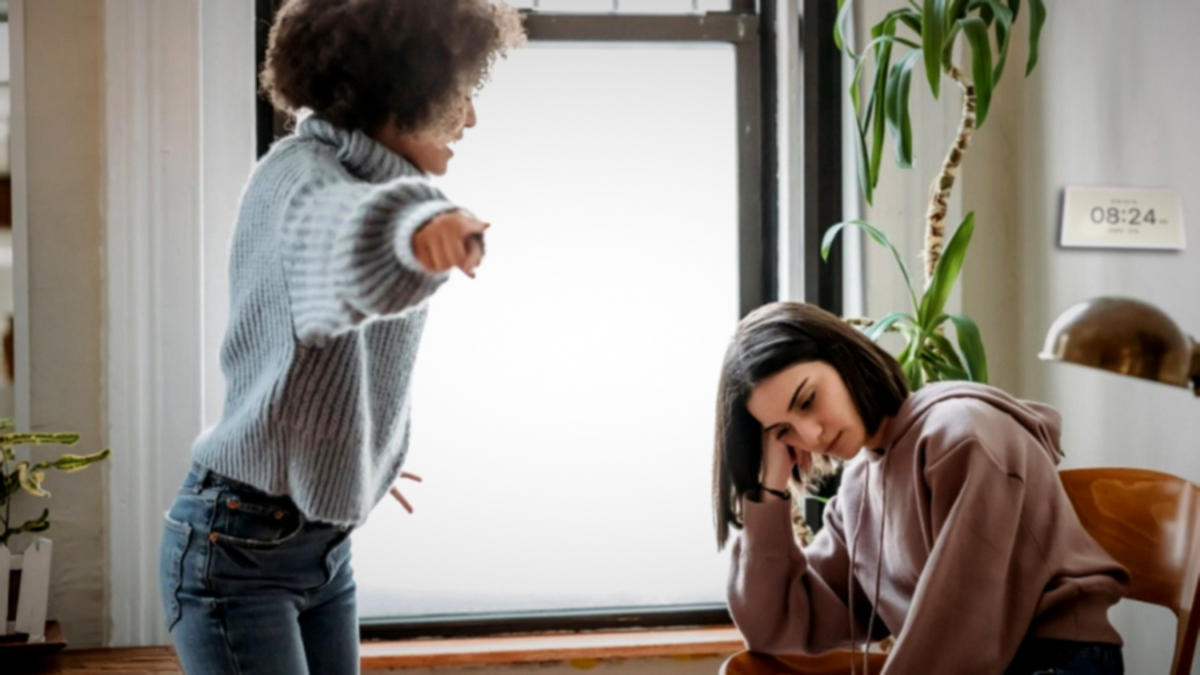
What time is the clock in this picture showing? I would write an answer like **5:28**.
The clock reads **8:24**
